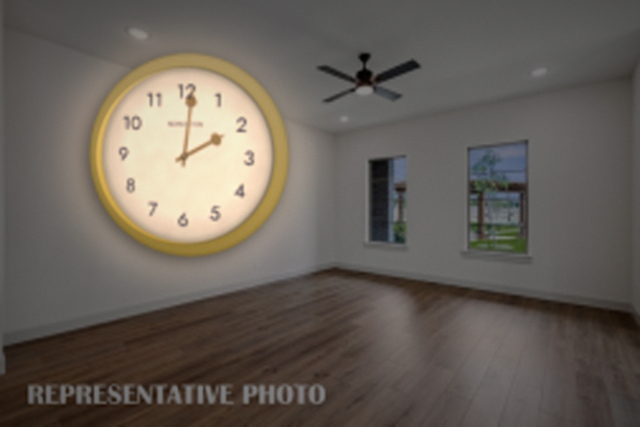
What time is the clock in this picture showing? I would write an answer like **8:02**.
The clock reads **2:01**
